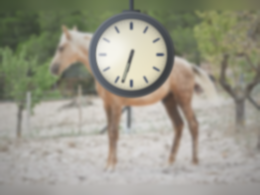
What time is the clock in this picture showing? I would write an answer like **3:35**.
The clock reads **6:33**
